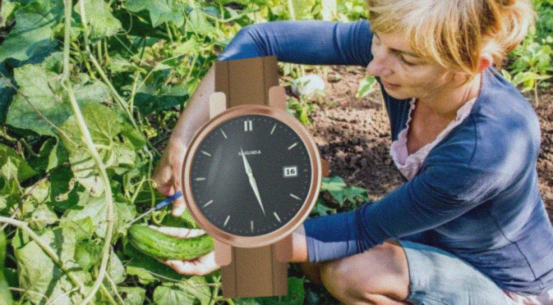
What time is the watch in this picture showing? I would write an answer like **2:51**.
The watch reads **11:27**
